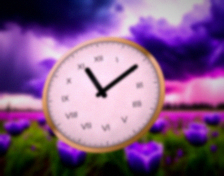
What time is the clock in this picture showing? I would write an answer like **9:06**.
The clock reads **11:10**
